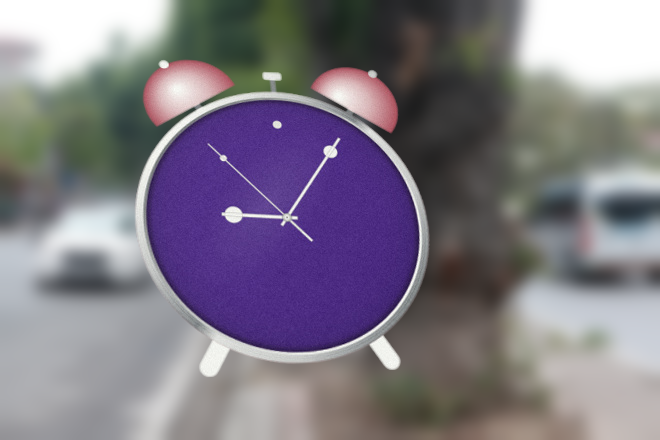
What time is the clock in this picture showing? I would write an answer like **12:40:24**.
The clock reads **9:05:53**
